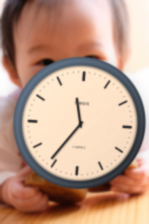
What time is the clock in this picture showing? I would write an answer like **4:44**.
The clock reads **11:36**
